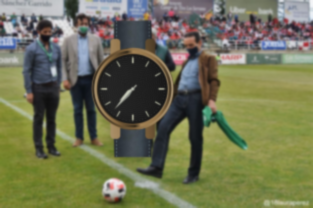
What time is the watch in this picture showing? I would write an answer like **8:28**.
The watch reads **7:37**
